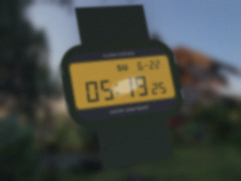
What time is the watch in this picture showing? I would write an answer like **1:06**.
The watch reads **5:19**
